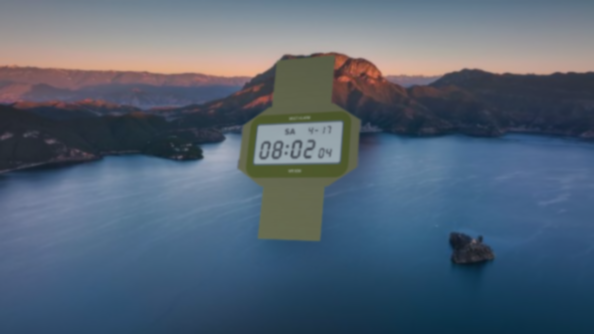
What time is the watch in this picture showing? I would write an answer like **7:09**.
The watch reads **8:02**
